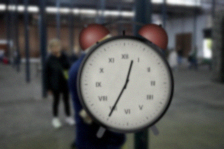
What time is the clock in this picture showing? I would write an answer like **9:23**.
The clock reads **12:35**
